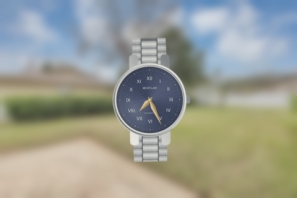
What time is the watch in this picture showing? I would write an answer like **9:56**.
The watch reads **7:26**
